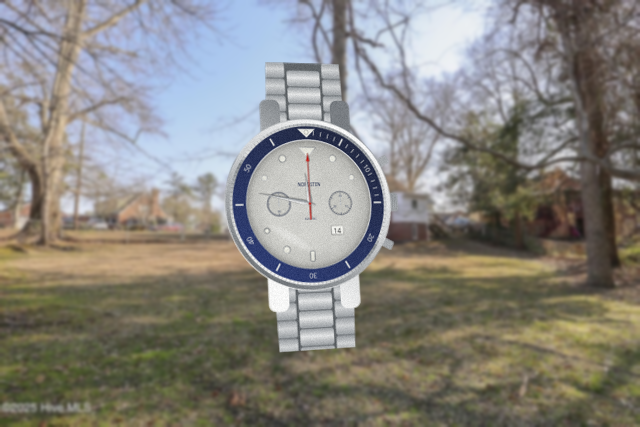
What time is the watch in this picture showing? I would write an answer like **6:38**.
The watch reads **11:47**
